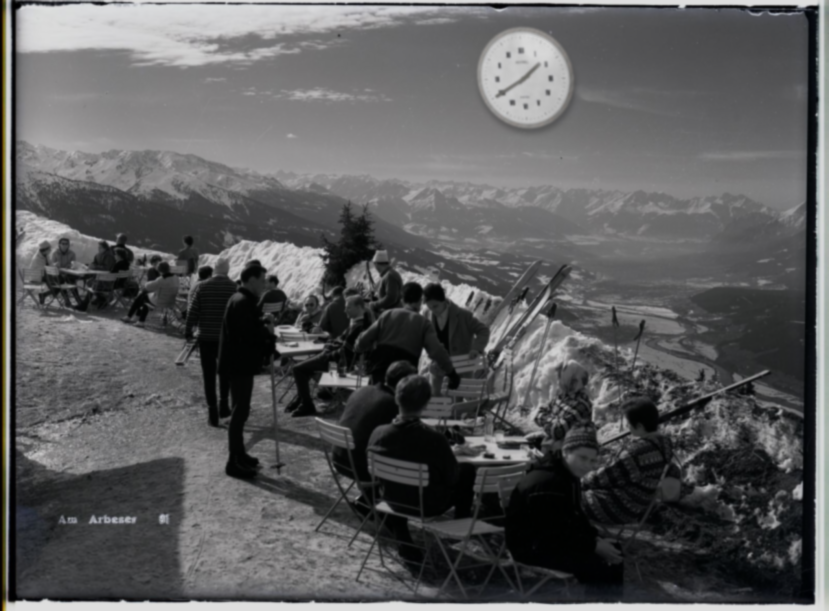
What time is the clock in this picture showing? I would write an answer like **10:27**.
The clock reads **1:40**
